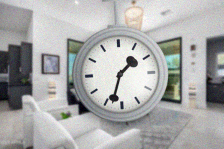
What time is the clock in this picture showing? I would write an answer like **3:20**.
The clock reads **1:33**
